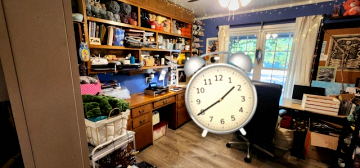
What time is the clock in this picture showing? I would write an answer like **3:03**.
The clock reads **1:40**
